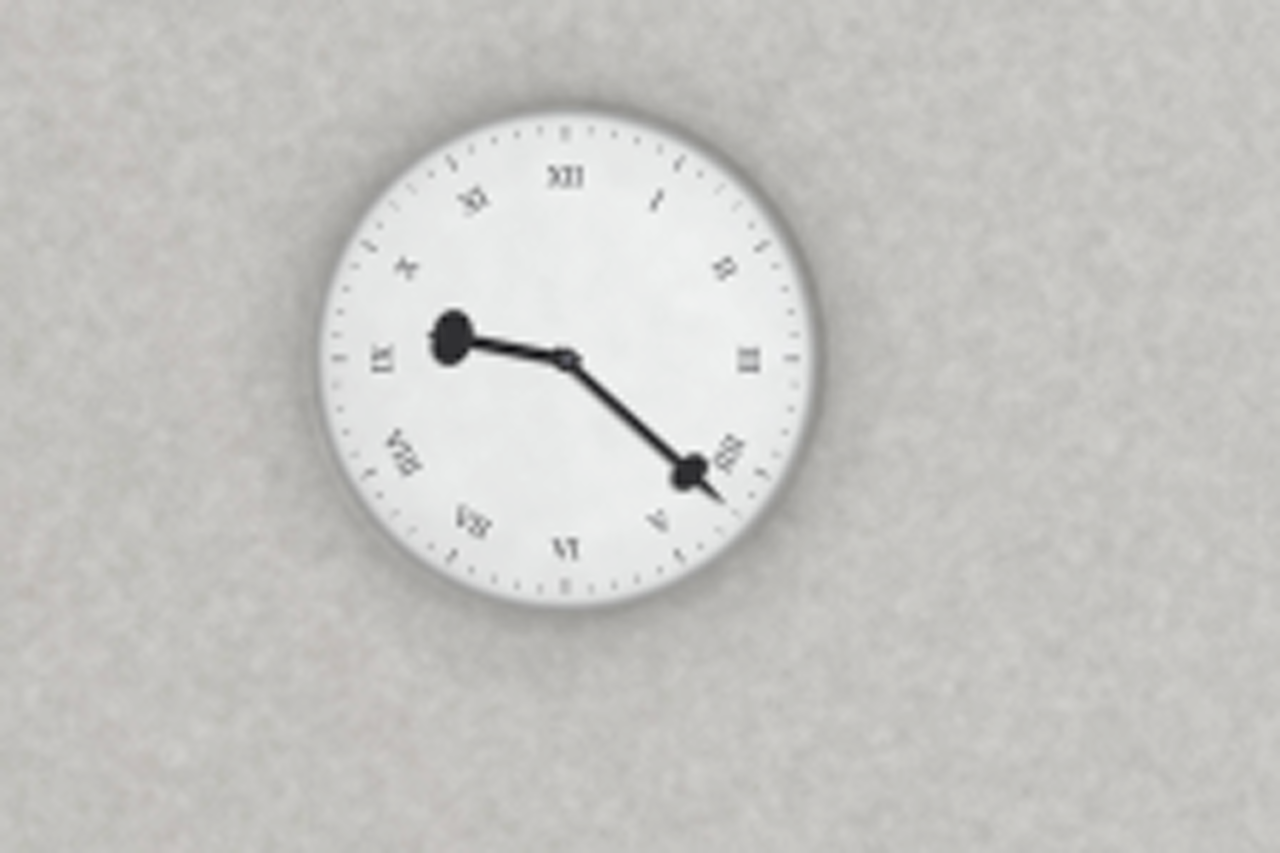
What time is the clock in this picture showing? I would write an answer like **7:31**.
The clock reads **9:22**
